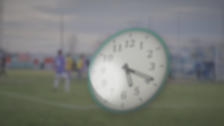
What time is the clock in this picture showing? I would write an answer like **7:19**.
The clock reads **5:19**
